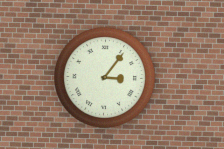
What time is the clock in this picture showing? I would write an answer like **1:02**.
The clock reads **3:06**
